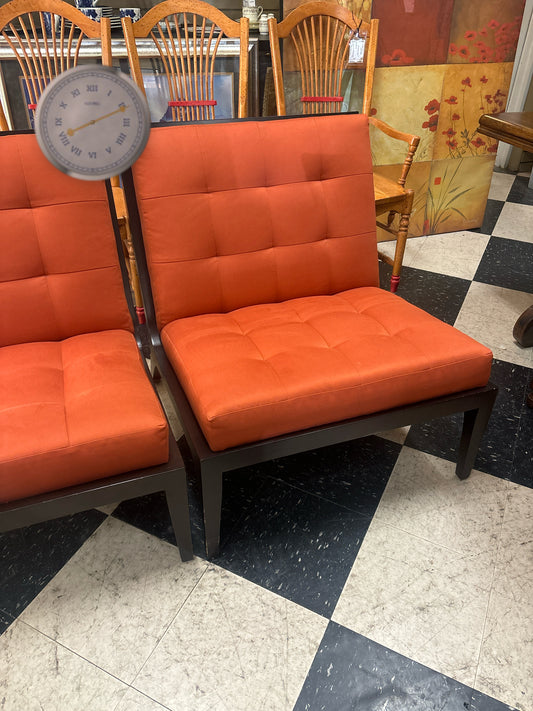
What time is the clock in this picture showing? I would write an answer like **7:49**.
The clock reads **8:11**
